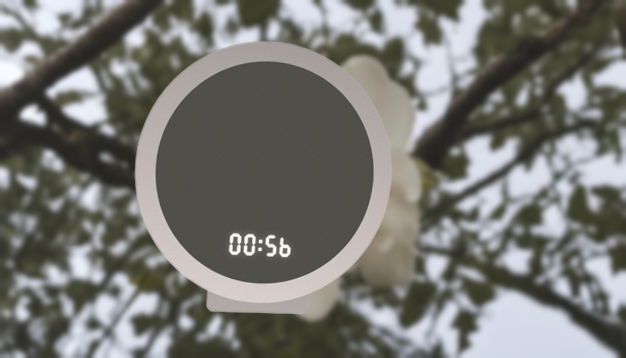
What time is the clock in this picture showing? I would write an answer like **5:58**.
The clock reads **0:56**
